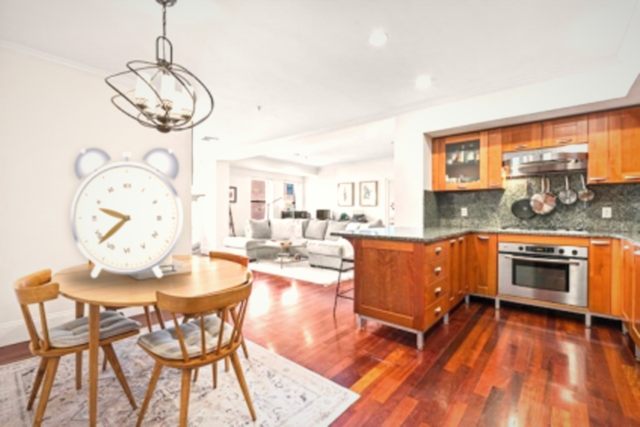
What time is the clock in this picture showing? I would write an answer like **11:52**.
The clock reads **9:38**
